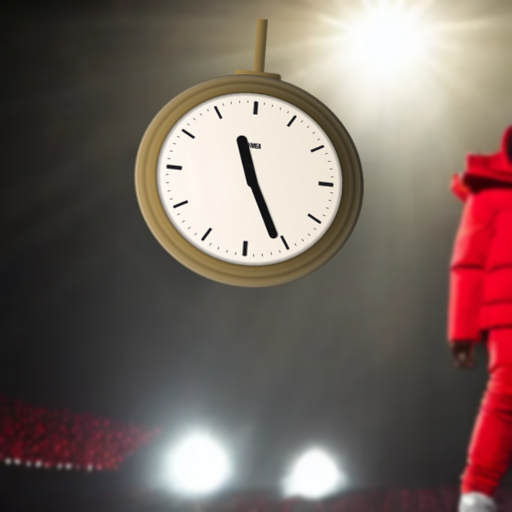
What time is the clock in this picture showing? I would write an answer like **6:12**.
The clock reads **11:26**
